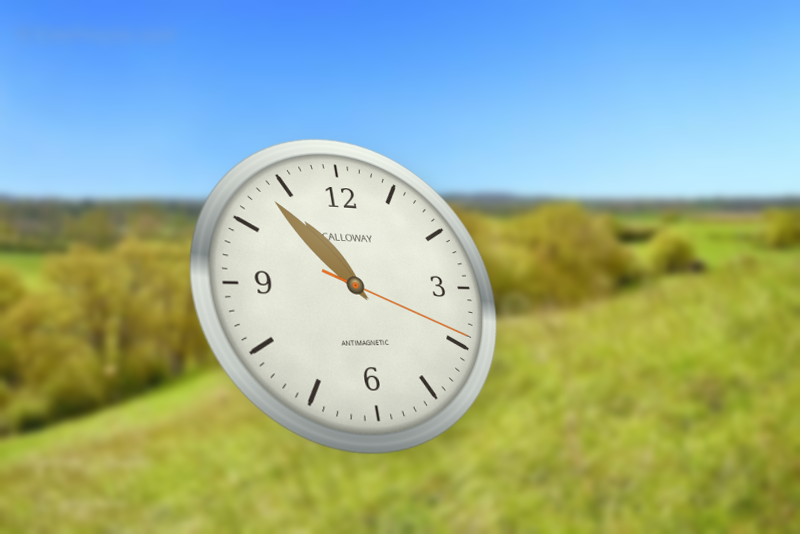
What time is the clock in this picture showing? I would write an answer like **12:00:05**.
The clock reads **10:53:19**
